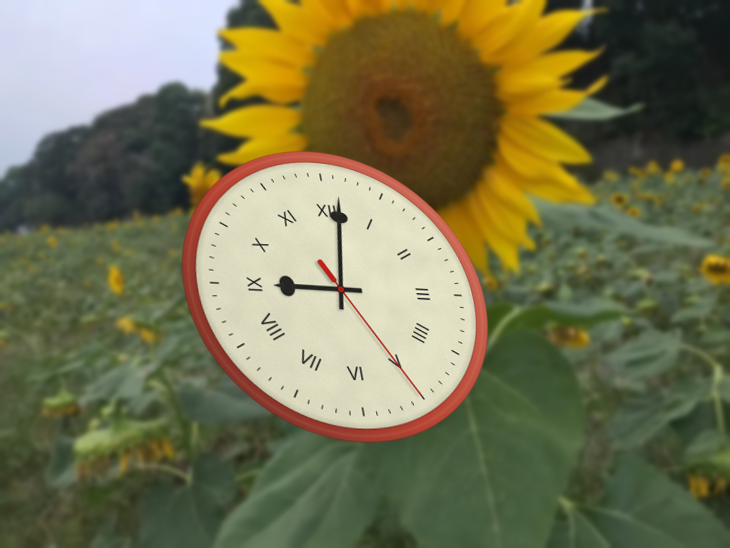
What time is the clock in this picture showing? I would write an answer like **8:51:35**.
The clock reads **9:01:25**
